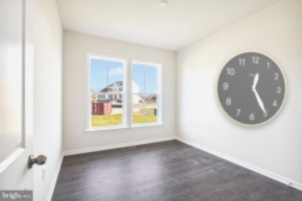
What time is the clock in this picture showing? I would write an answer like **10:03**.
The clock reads **12:25**
